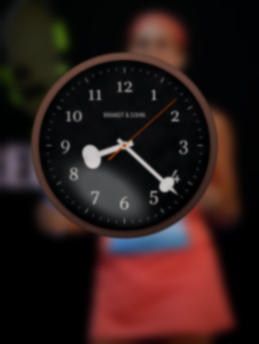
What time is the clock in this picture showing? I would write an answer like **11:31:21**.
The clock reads **8:22:08**
